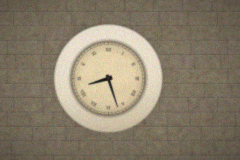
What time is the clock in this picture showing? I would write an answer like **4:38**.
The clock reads **8:27**
